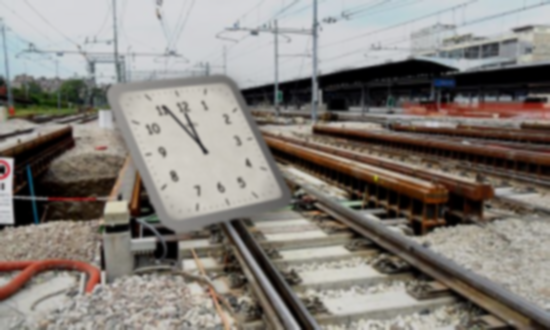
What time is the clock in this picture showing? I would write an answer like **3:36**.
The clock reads **11:56**
